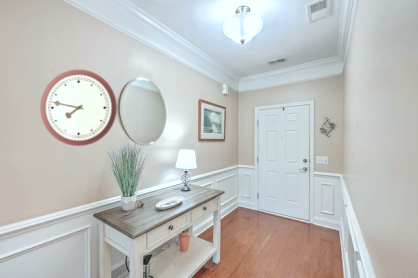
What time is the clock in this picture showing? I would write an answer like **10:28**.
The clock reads **7:47**
